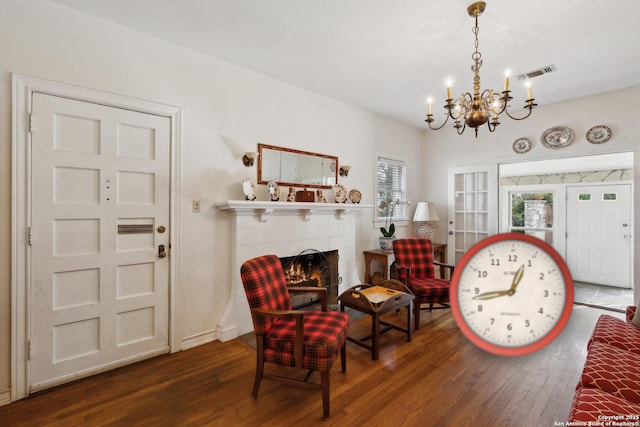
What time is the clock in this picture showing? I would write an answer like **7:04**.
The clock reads **12:43**
